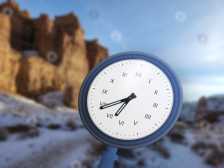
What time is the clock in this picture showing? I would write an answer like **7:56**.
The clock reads **6:39**
